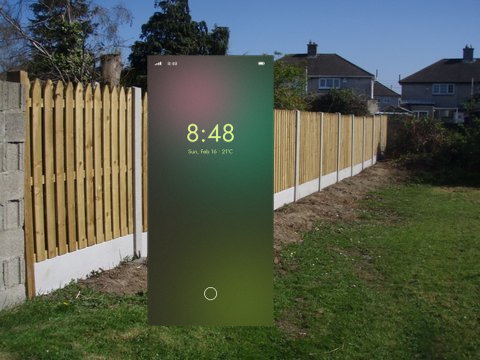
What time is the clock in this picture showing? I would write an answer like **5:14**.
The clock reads **8:48**
